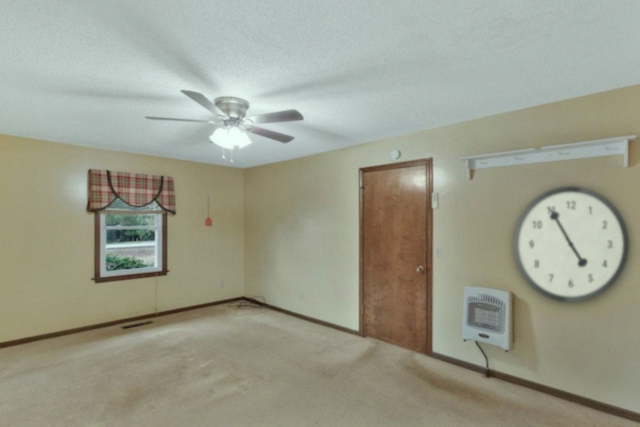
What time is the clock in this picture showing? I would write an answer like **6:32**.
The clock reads **4:55**
